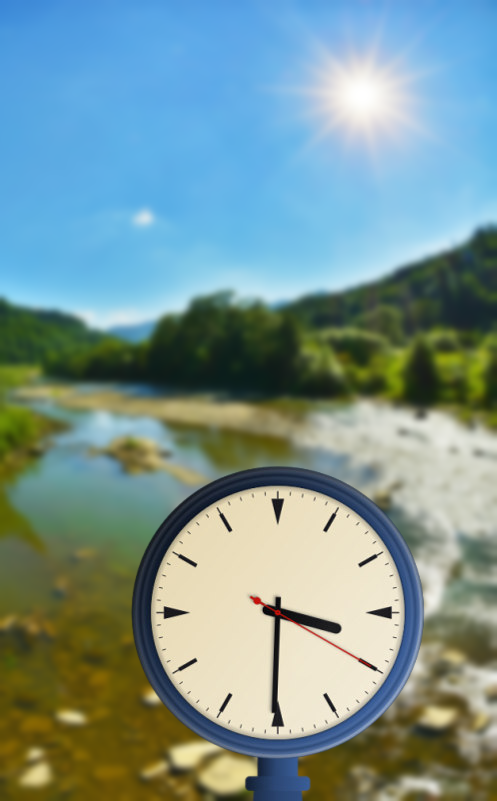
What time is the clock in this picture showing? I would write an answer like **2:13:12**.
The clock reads **3:30:20**
